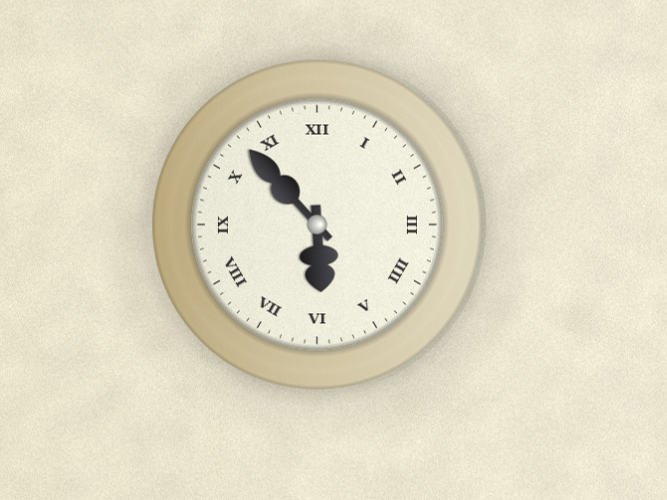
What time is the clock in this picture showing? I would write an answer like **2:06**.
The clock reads **5:53**
